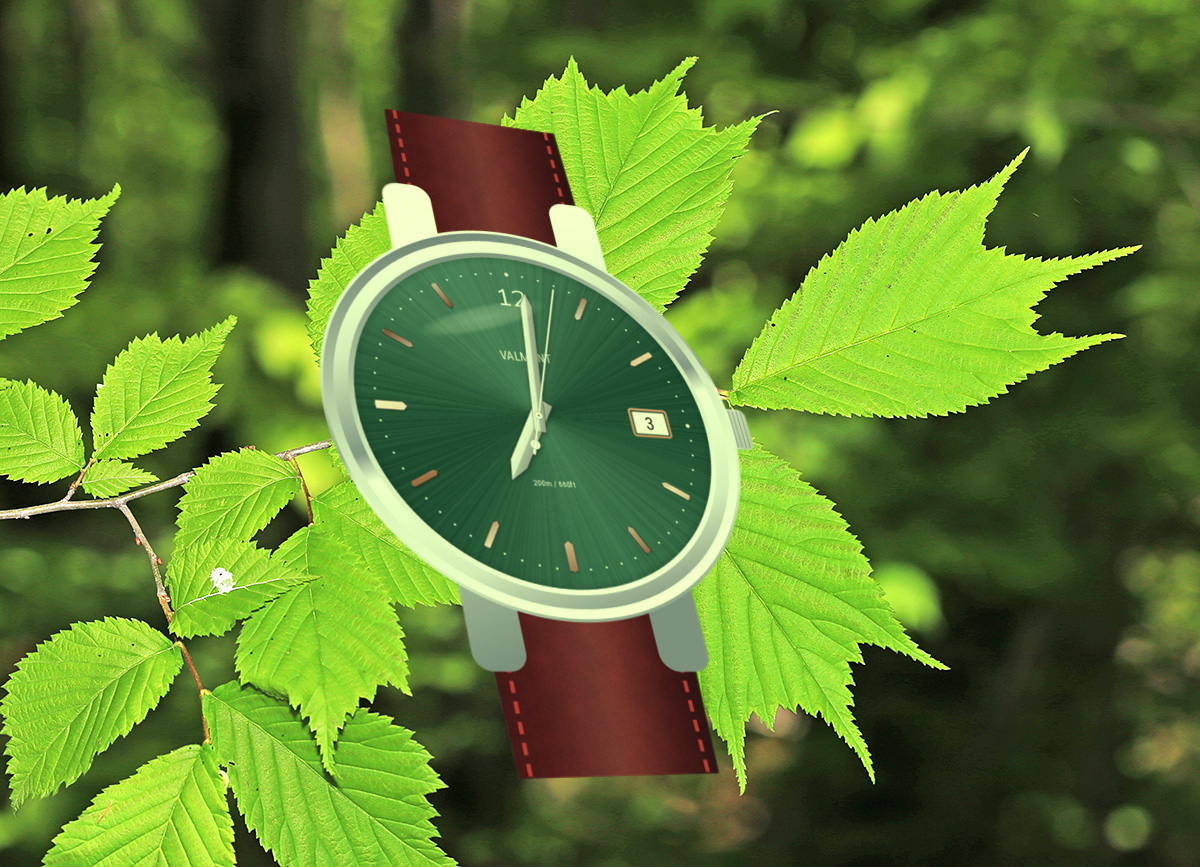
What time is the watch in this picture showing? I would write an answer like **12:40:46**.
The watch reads **7:01:03**
